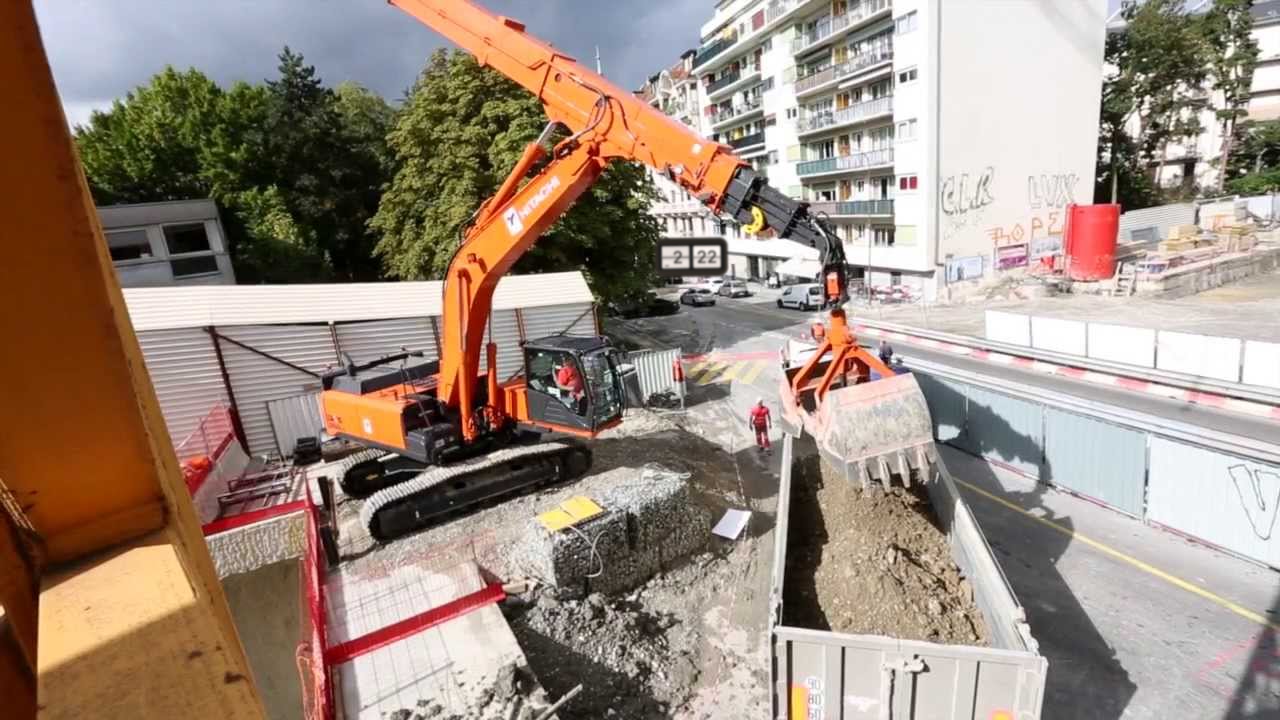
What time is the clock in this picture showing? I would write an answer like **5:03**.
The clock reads **2:22**
